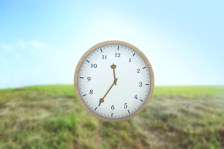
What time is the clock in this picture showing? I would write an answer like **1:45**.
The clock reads **11:35**
